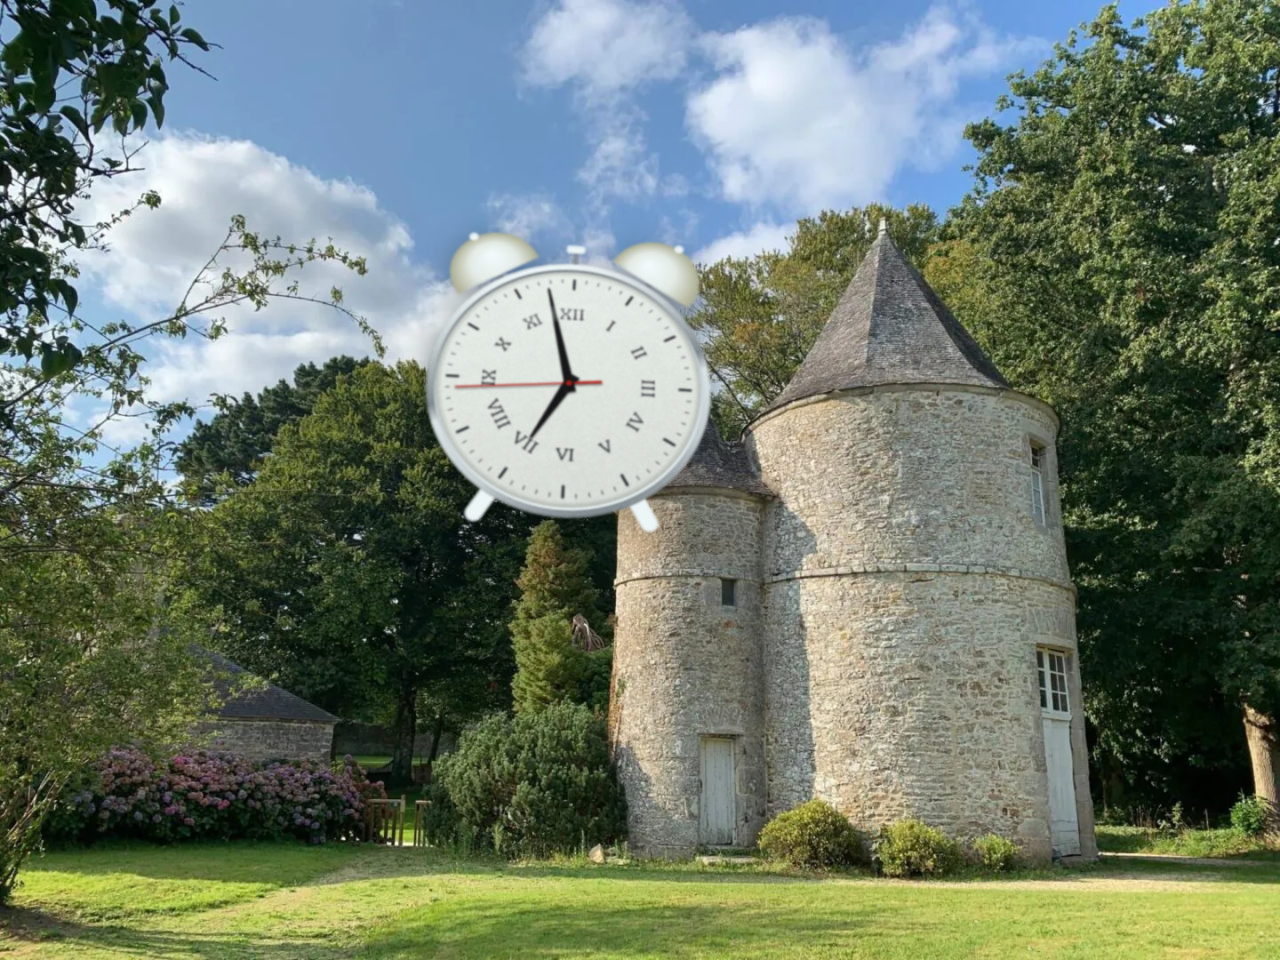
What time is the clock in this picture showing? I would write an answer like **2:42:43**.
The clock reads **6:57:44**
